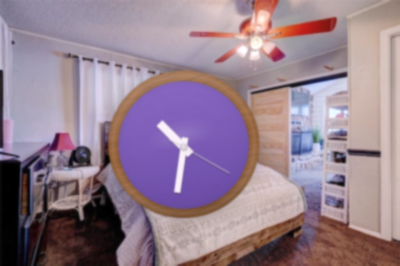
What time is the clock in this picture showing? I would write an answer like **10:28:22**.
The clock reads **10:31:20**
